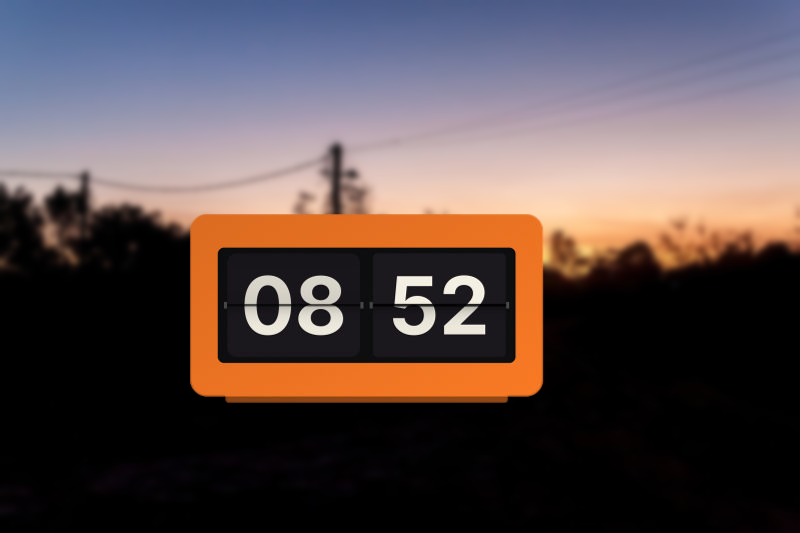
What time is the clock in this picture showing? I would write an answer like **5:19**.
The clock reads **8:52**
